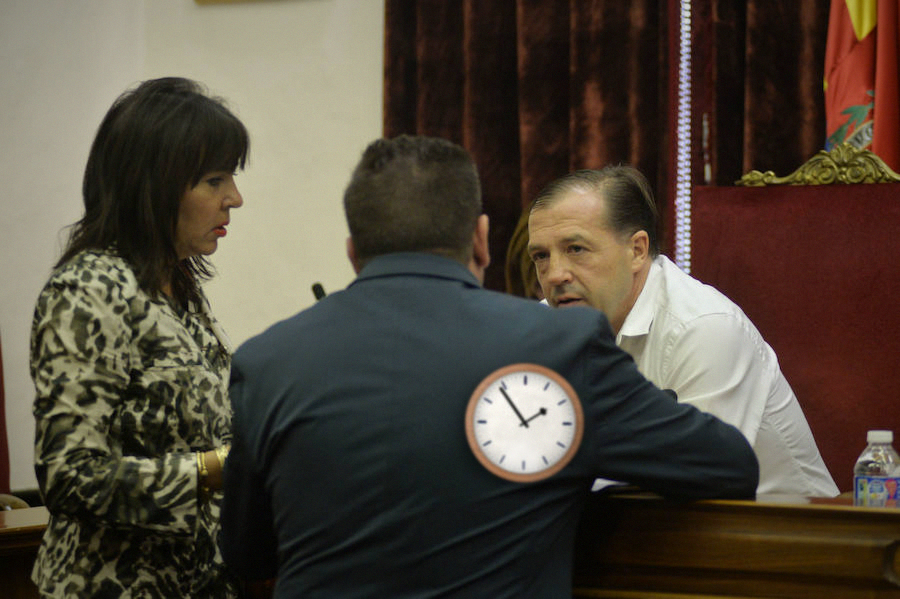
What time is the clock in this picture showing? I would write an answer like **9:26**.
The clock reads **1:54**
